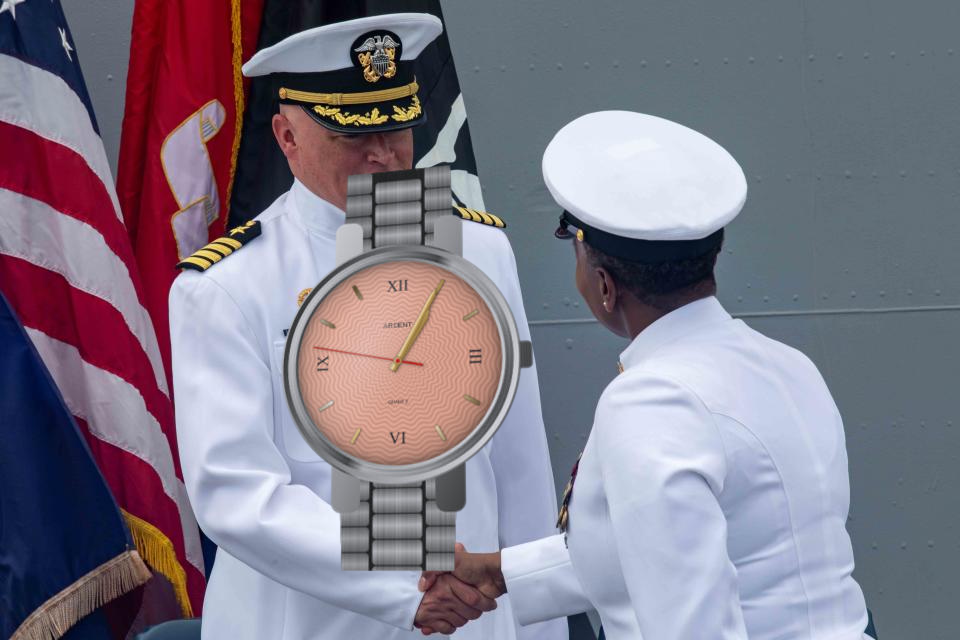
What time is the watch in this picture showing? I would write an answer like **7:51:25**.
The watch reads **1:04:47**
